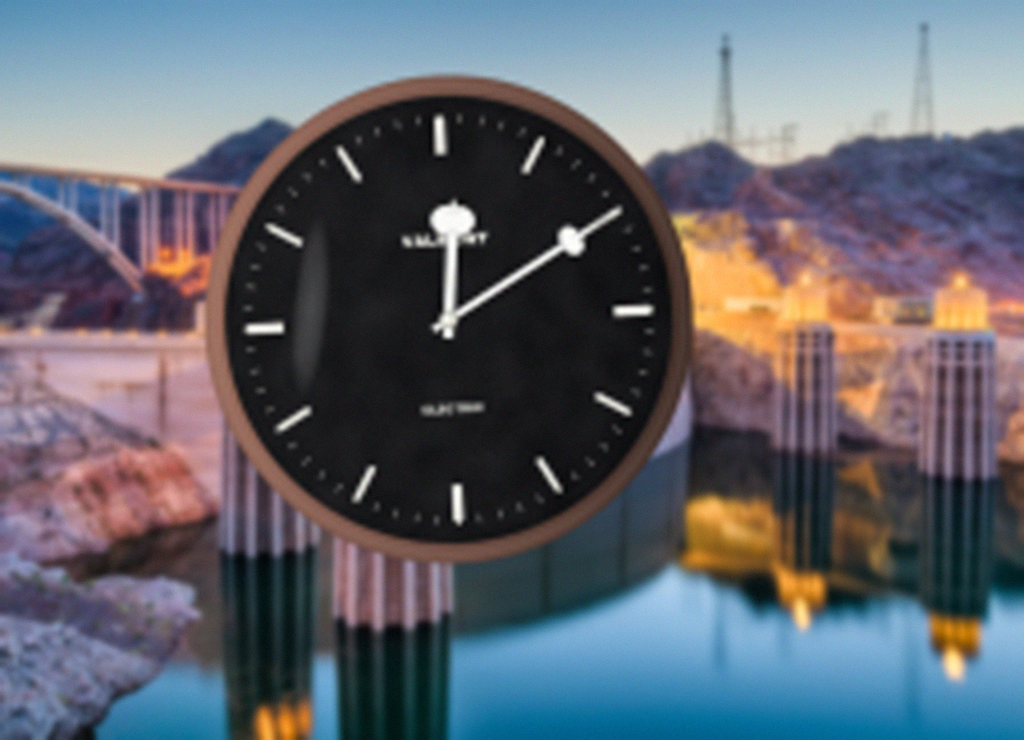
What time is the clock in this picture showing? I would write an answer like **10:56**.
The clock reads **12:10**
